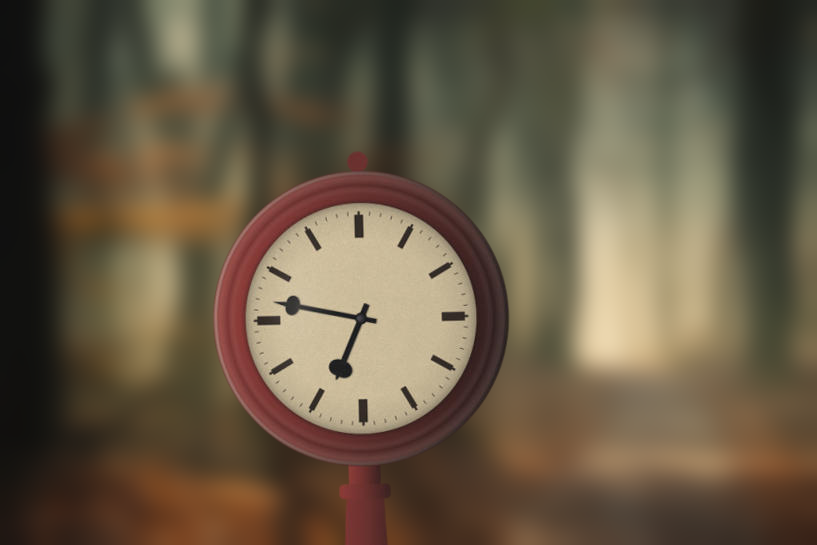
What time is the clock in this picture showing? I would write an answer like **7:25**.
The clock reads **6:47**
